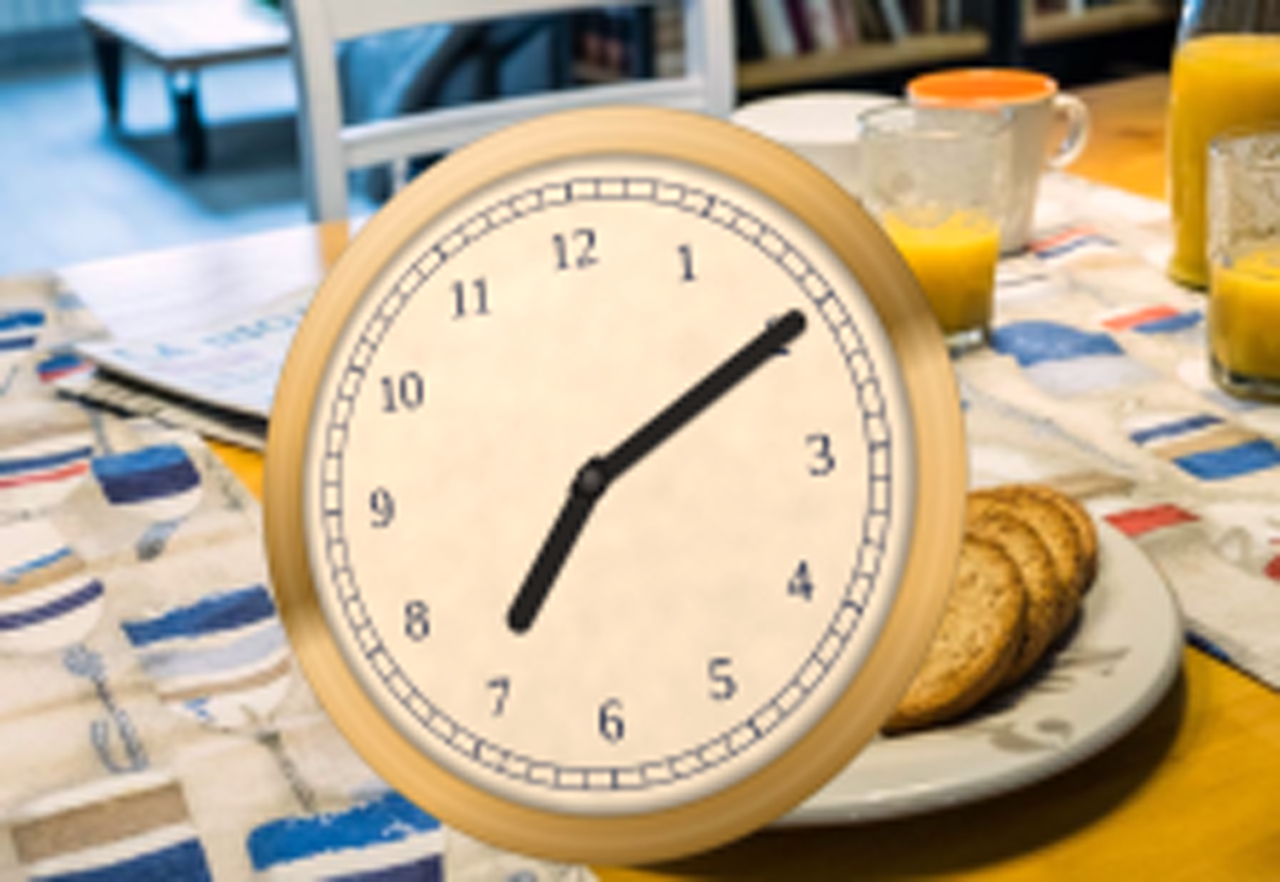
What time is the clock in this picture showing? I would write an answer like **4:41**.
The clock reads **7:10**
